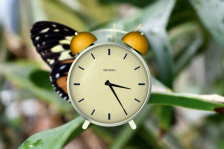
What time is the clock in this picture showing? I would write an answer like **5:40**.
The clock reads **3:25**
